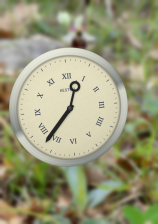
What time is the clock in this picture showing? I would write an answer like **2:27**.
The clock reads **12:37**
